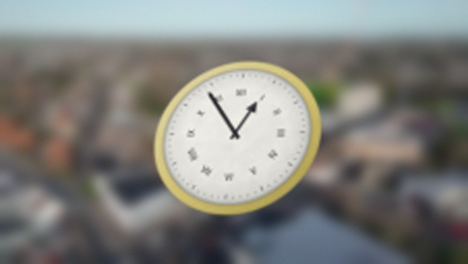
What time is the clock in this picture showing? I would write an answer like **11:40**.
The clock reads **12:54**
